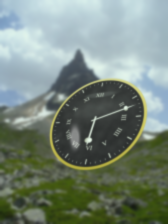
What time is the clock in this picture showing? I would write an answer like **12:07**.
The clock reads **6:12**
